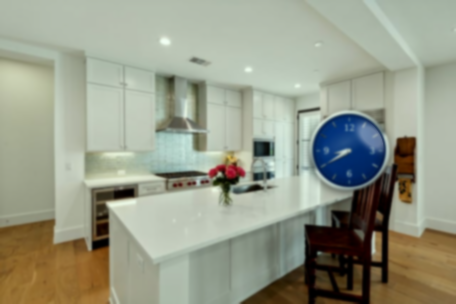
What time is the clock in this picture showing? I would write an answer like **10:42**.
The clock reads **8:40**
